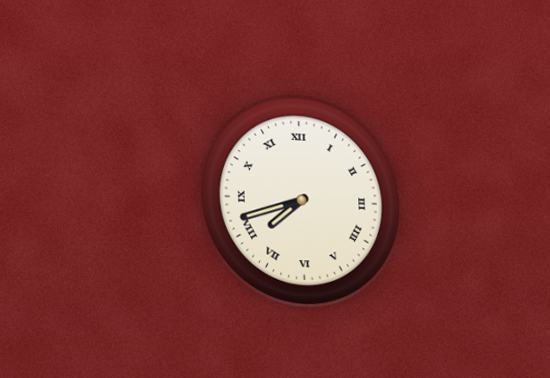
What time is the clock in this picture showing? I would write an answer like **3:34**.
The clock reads **7:42**
